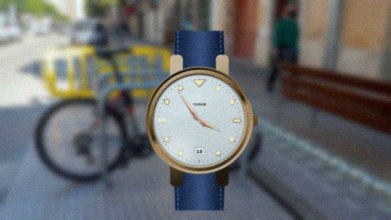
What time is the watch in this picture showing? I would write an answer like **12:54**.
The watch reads **3:54**
